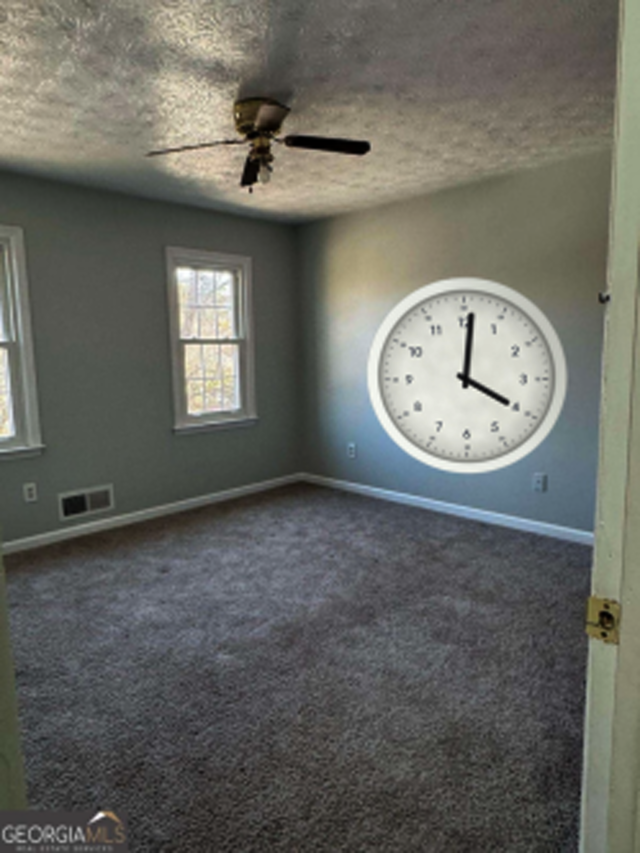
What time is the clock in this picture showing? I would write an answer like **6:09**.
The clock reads **4:01**
